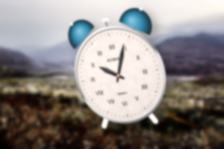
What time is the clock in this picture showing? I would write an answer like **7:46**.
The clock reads **10:04**
